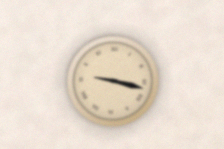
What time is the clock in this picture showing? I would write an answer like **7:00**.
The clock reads **9:17**
